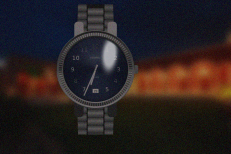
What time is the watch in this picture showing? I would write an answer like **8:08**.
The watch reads **6:34**
